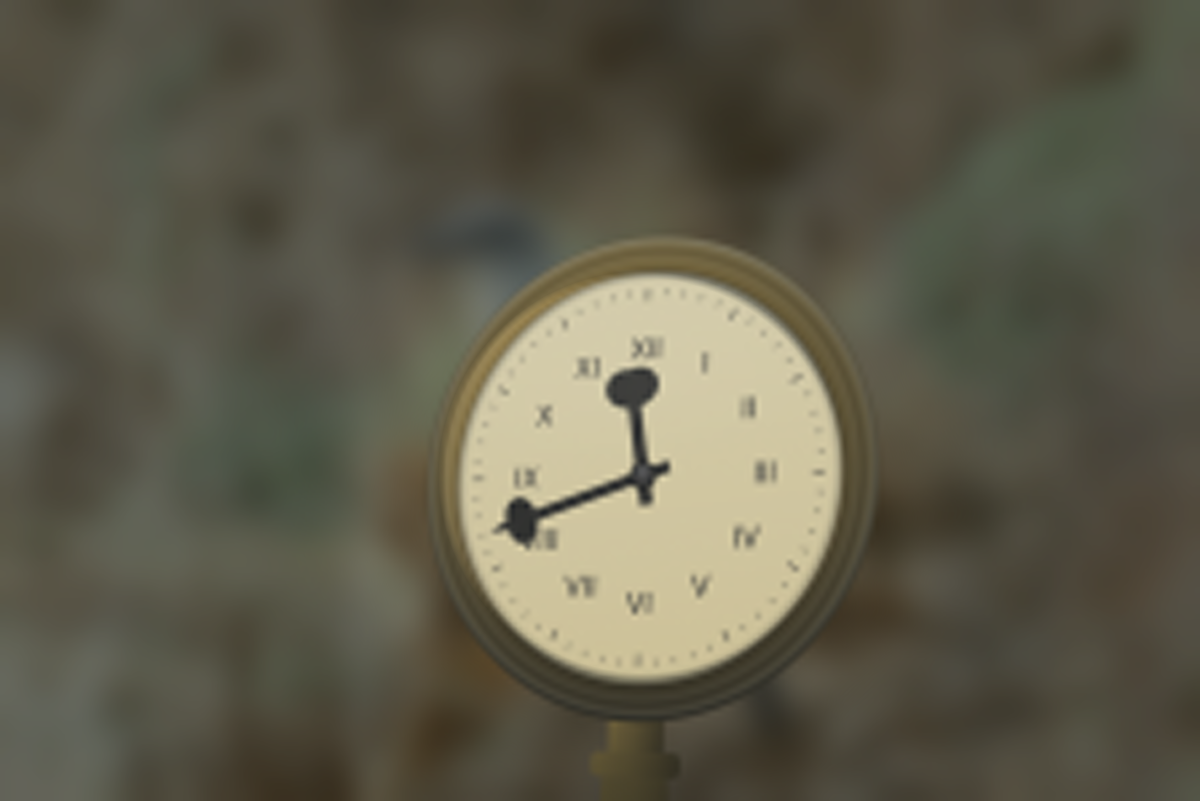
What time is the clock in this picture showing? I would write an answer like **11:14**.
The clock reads **11:42**
